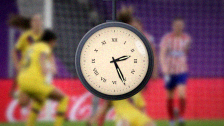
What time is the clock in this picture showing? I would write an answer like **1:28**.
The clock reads **2:26**
